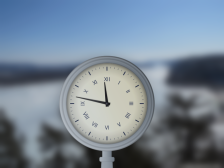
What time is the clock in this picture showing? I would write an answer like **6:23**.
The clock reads **11:47**
